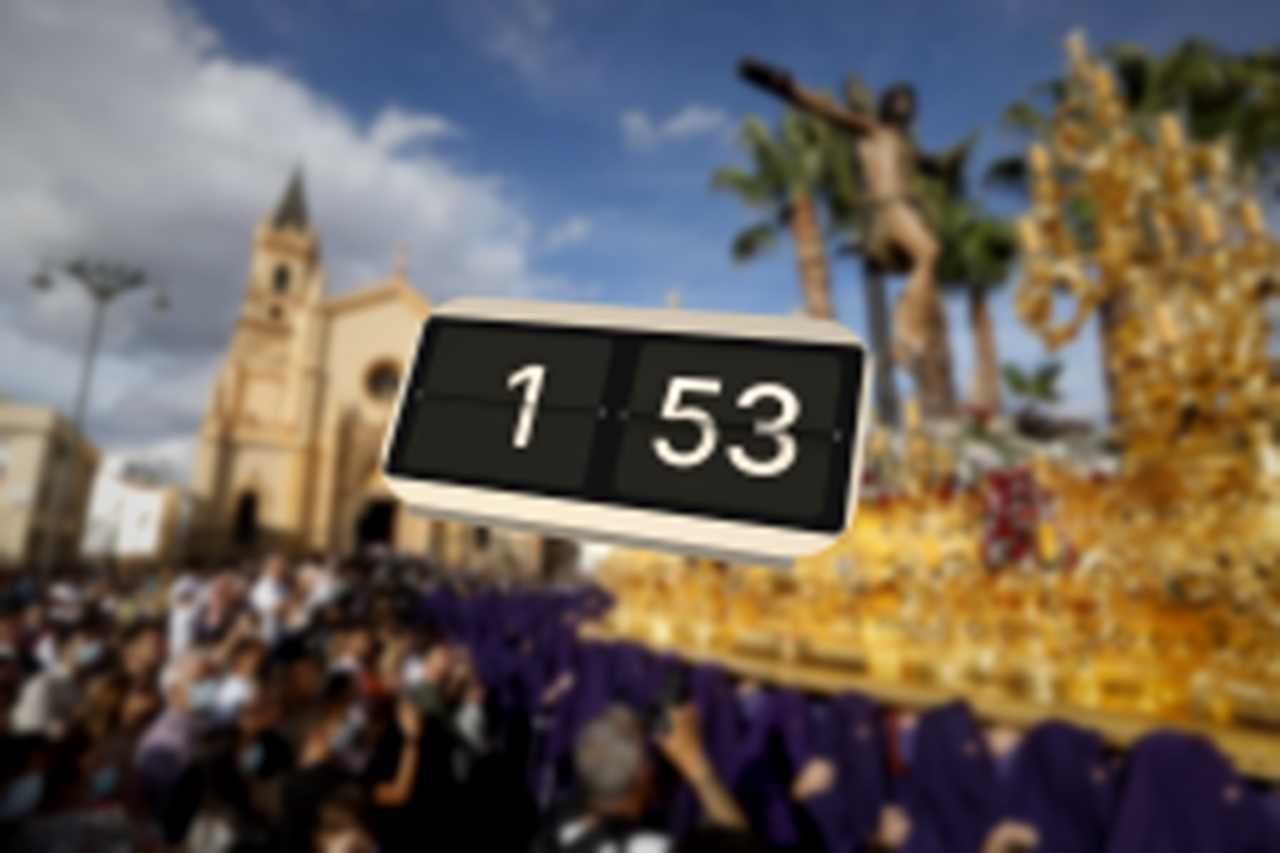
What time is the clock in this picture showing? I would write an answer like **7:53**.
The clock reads **1:53**
